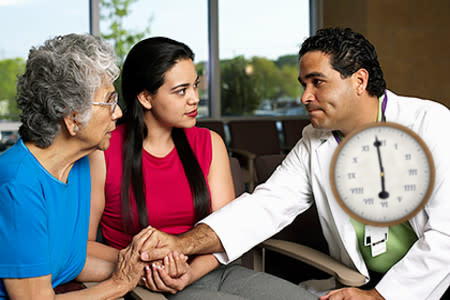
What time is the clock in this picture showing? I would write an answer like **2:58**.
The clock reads **5:59**
